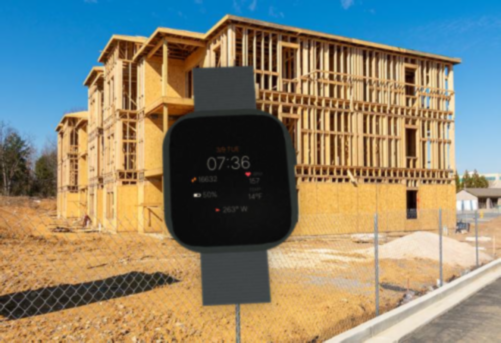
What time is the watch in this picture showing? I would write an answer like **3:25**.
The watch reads **7:36**
